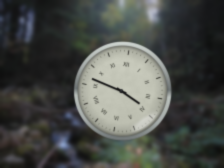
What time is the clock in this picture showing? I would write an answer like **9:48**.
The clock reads **3:47**
